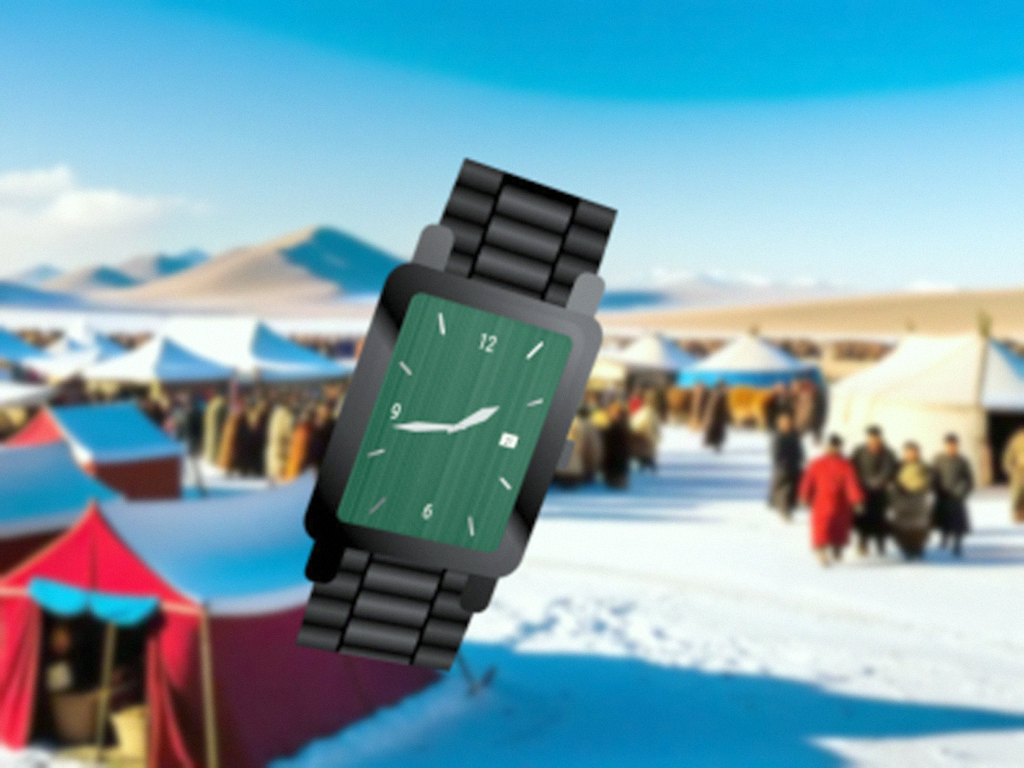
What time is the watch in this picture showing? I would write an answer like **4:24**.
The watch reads **1:43**
